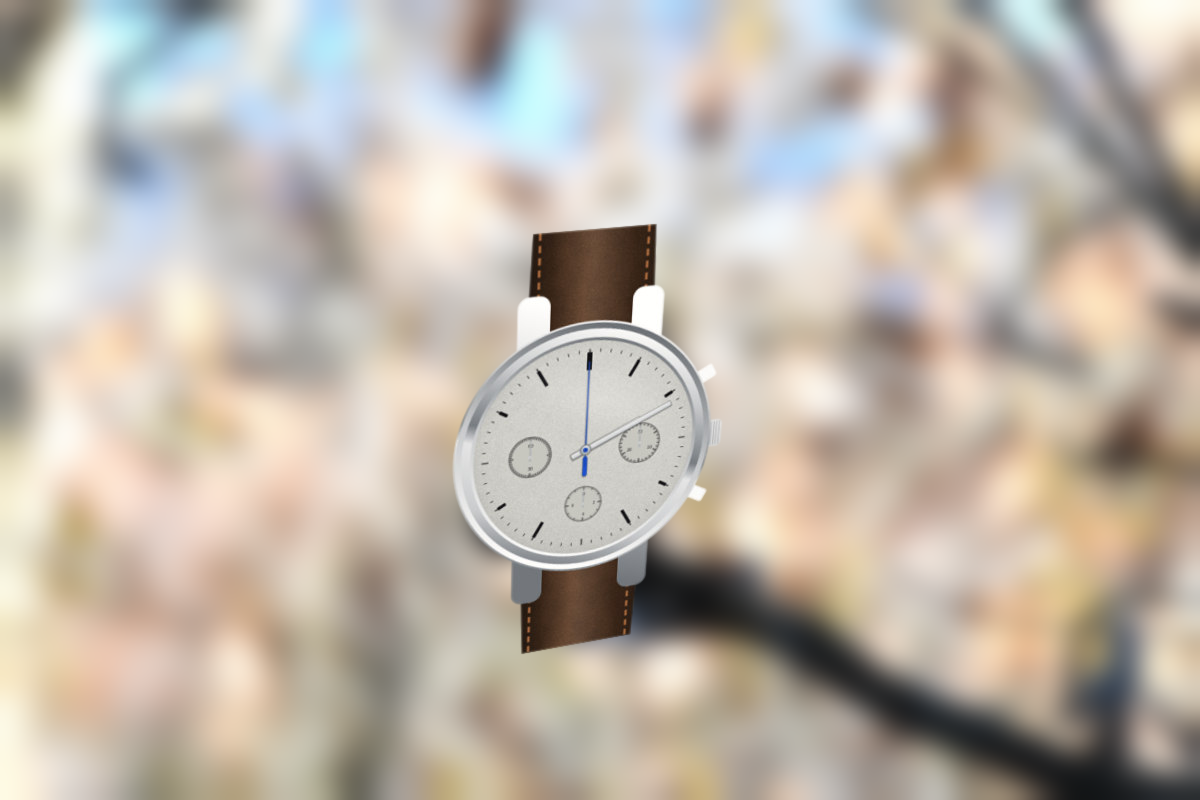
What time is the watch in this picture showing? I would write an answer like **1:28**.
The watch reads **2:11**
